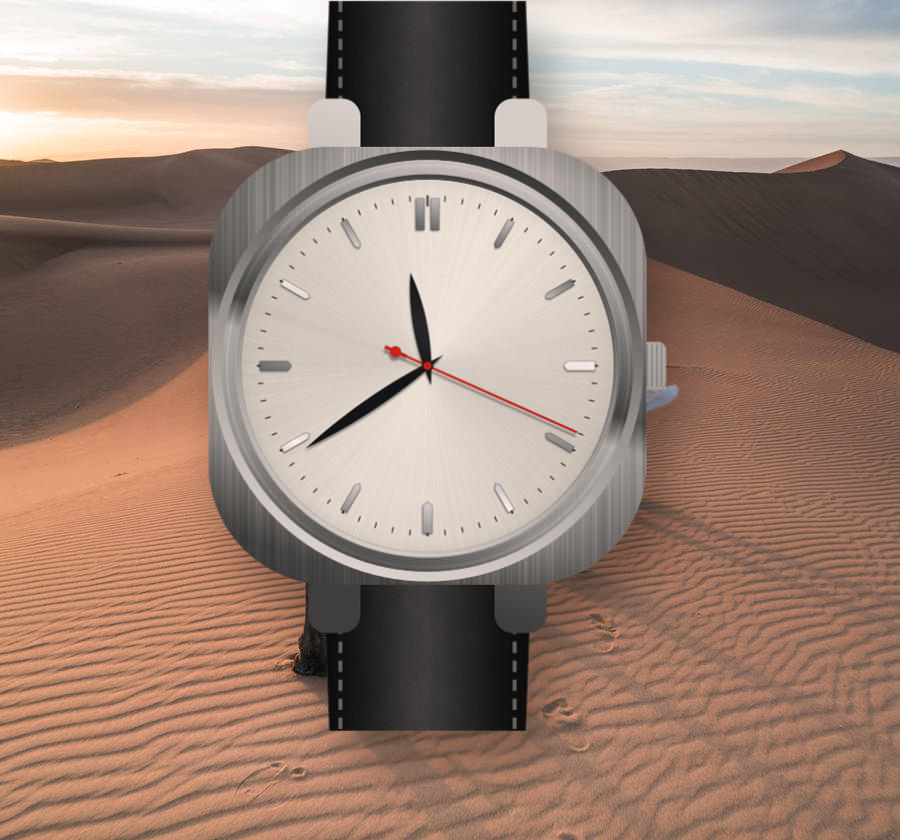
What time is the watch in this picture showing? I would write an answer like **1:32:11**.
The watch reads **11:39:19**
